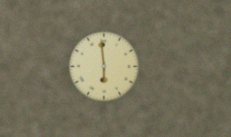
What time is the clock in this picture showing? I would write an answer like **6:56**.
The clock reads **5:59**
